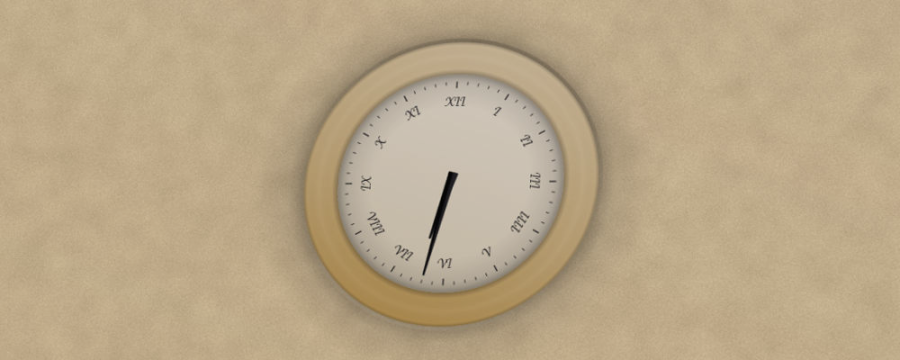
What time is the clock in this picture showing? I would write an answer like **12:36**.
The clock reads **6:32**
